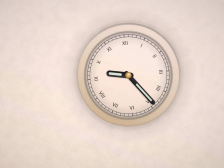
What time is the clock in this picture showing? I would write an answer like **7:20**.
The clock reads **9:24**
